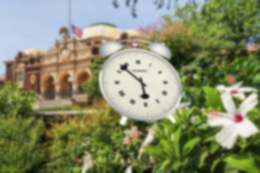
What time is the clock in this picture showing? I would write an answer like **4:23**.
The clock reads **5:53**
